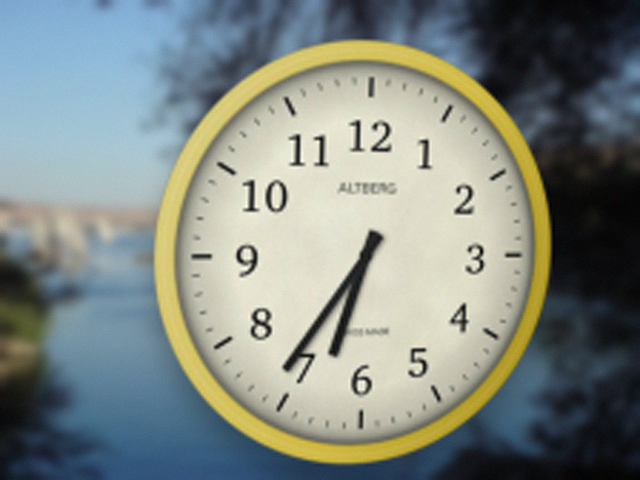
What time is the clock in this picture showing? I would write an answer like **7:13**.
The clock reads **6:36**
